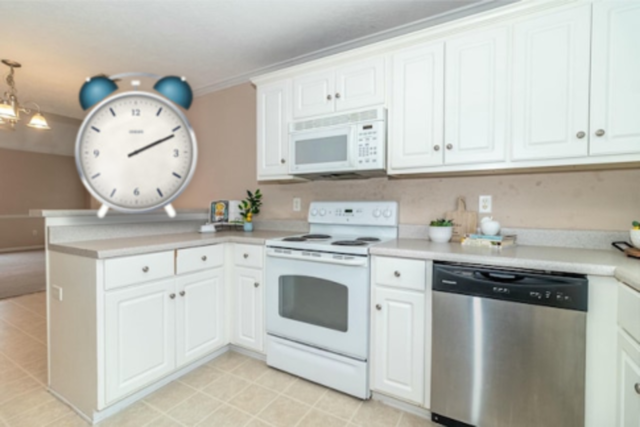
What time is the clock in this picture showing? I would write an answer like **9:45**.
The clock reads **2:11**
